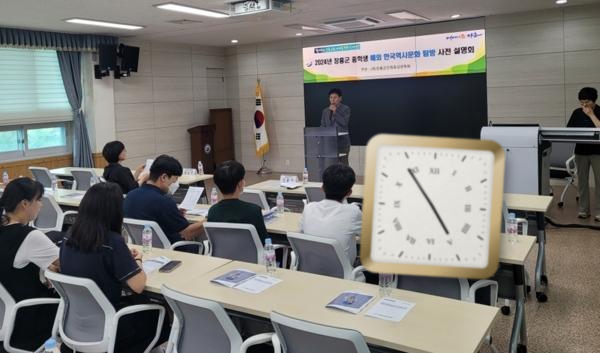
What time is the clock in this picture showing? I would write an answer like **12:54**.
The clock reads **4:54**
